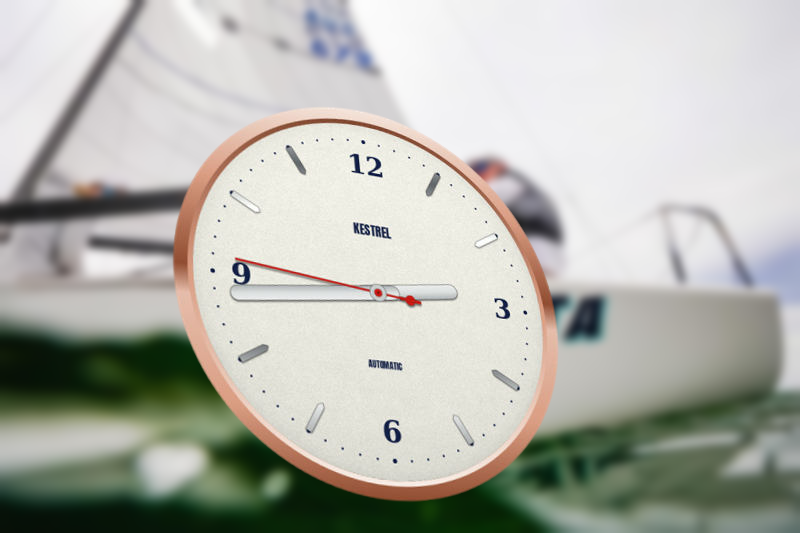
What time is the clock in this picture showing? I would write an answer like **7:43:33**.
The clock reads **2:43:46**
